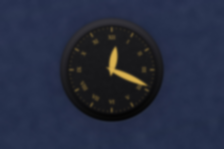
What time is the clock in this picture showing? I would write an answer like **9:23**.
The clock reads **12:19**
